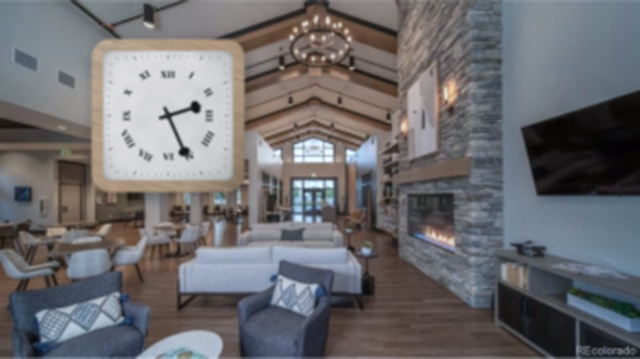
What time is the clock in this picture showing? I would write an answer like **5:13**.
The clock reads **2:26**
